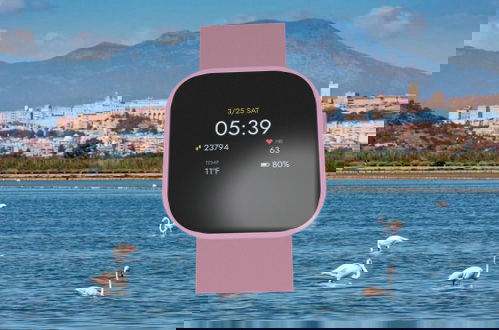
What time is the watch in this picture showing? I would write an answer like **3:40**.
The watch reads **5:39**
